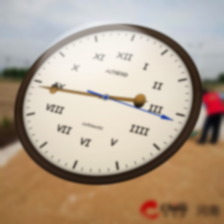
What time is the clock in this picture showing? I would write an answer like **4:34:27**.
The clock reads **2:44:16**
